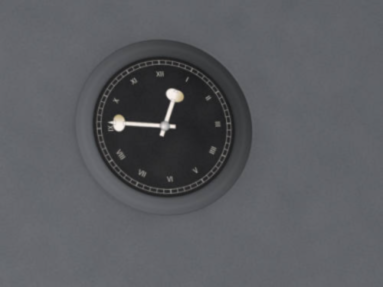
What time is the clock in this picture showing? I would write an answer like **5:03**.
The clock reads **12:46**
